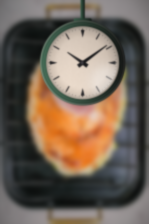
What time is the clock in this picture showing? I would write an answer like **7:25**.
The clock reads **10:09**
